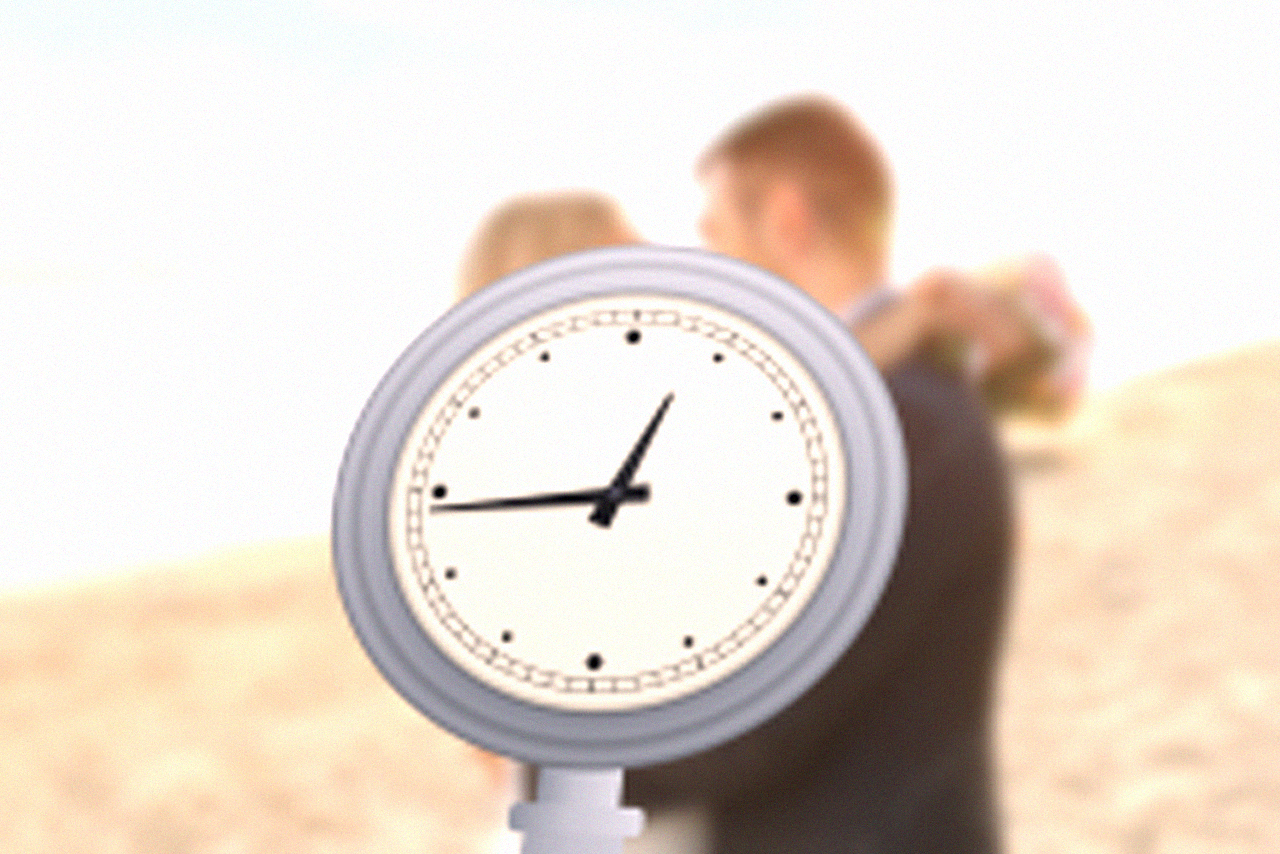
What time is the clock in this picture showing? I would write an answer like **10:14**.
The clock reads **12:44**
